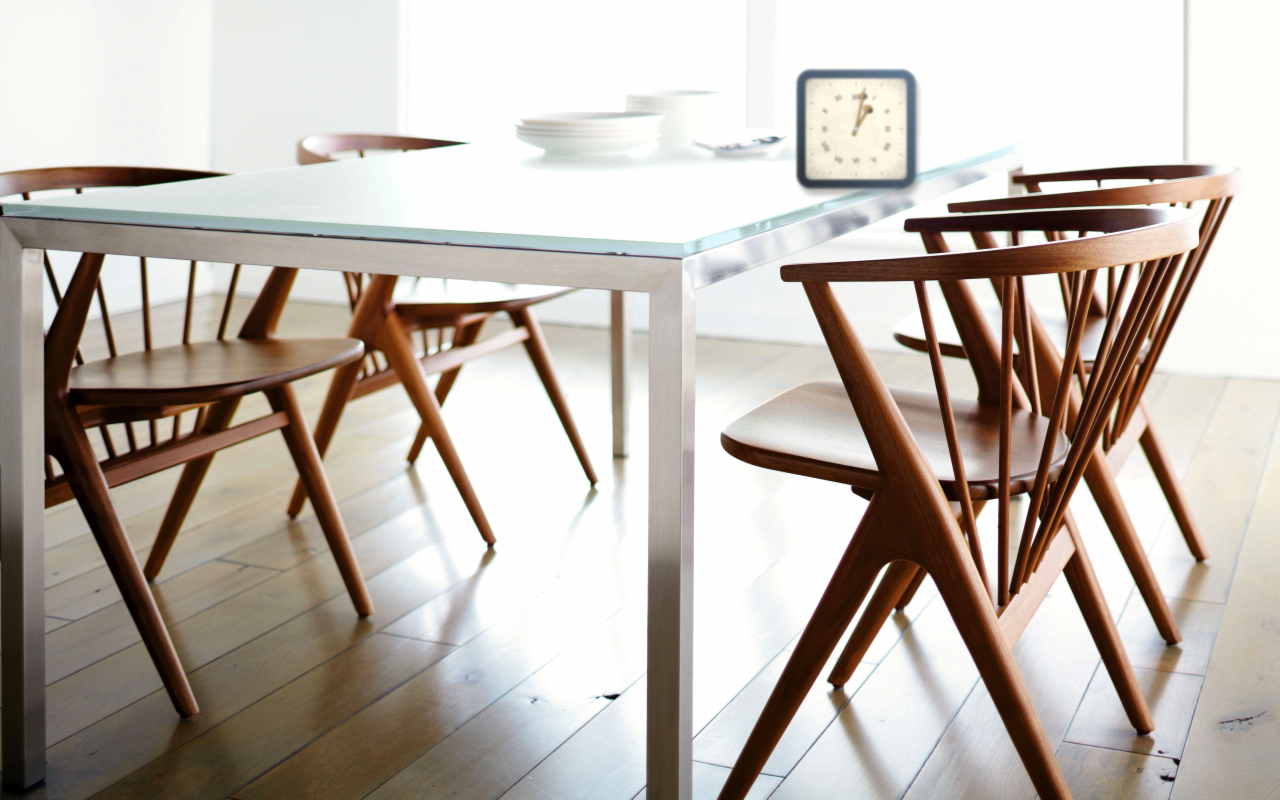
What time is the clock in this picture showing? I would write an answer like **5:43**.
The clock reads **1:02**
